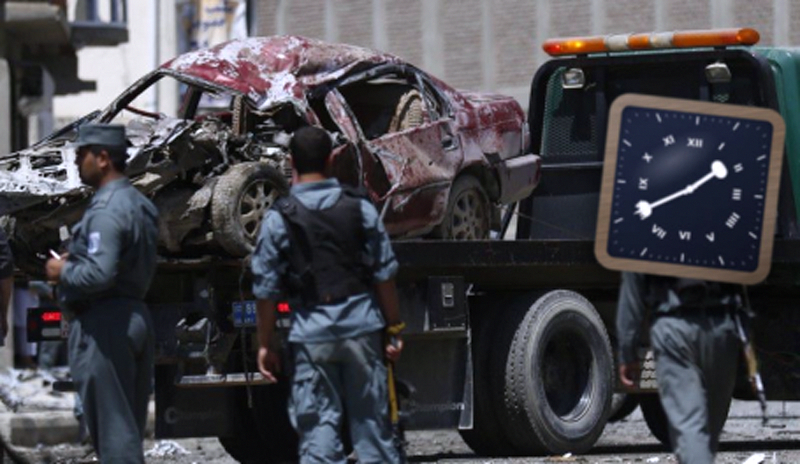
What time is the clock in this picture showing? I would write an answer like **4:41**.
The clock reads **1:40**
